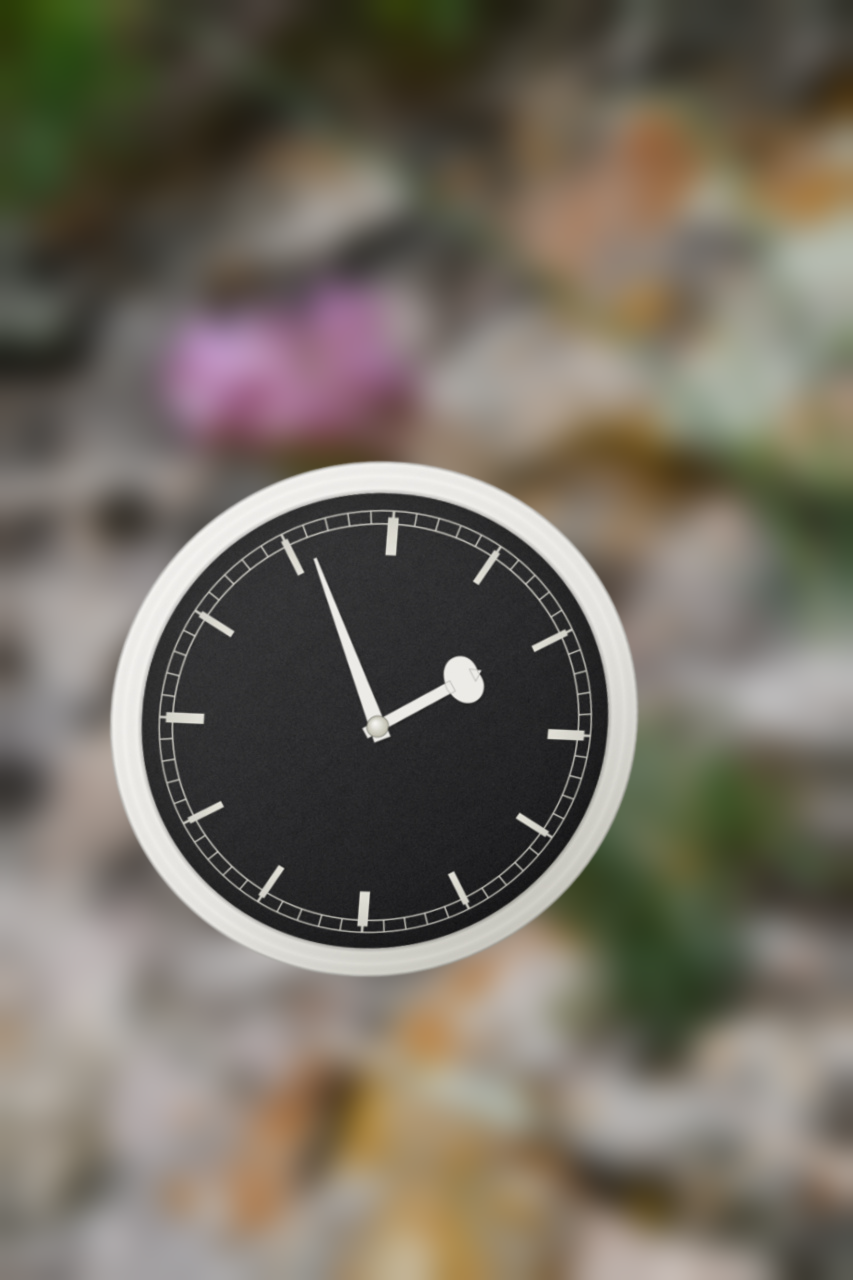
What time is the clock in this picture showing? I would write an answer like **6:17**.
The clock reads **1:56**
